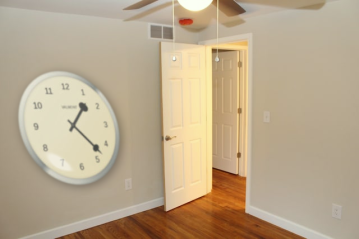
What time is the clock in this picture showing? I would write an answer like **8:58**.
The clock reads **1:23**
